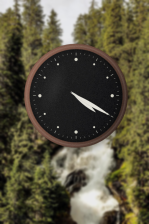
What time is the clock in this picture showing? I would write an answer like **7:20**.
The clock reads **4:20**
